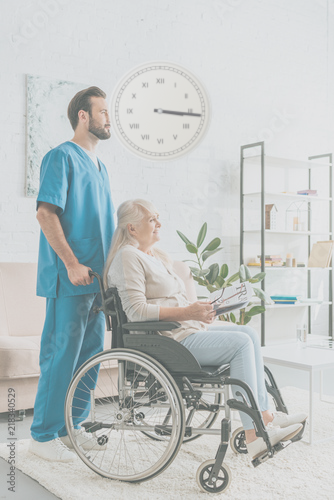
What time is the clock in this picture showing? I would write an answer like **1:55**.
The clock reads **3:16**
